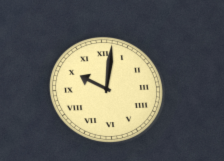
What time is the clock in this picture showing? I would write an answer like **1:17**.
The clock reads **10:02**
